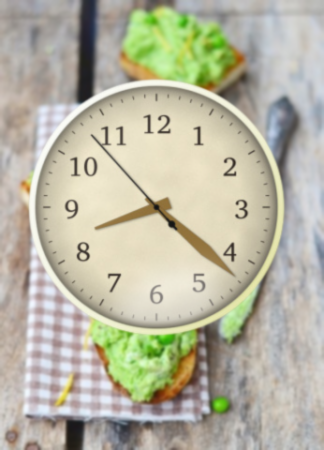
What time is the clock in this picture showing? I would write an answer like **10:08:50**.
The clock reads **8:21:53**
